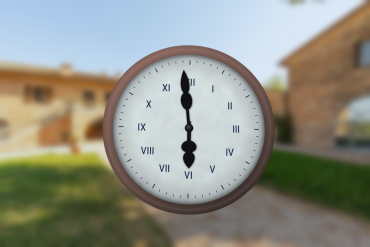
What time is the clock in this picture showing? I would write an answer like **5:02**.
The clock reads **5:59**
